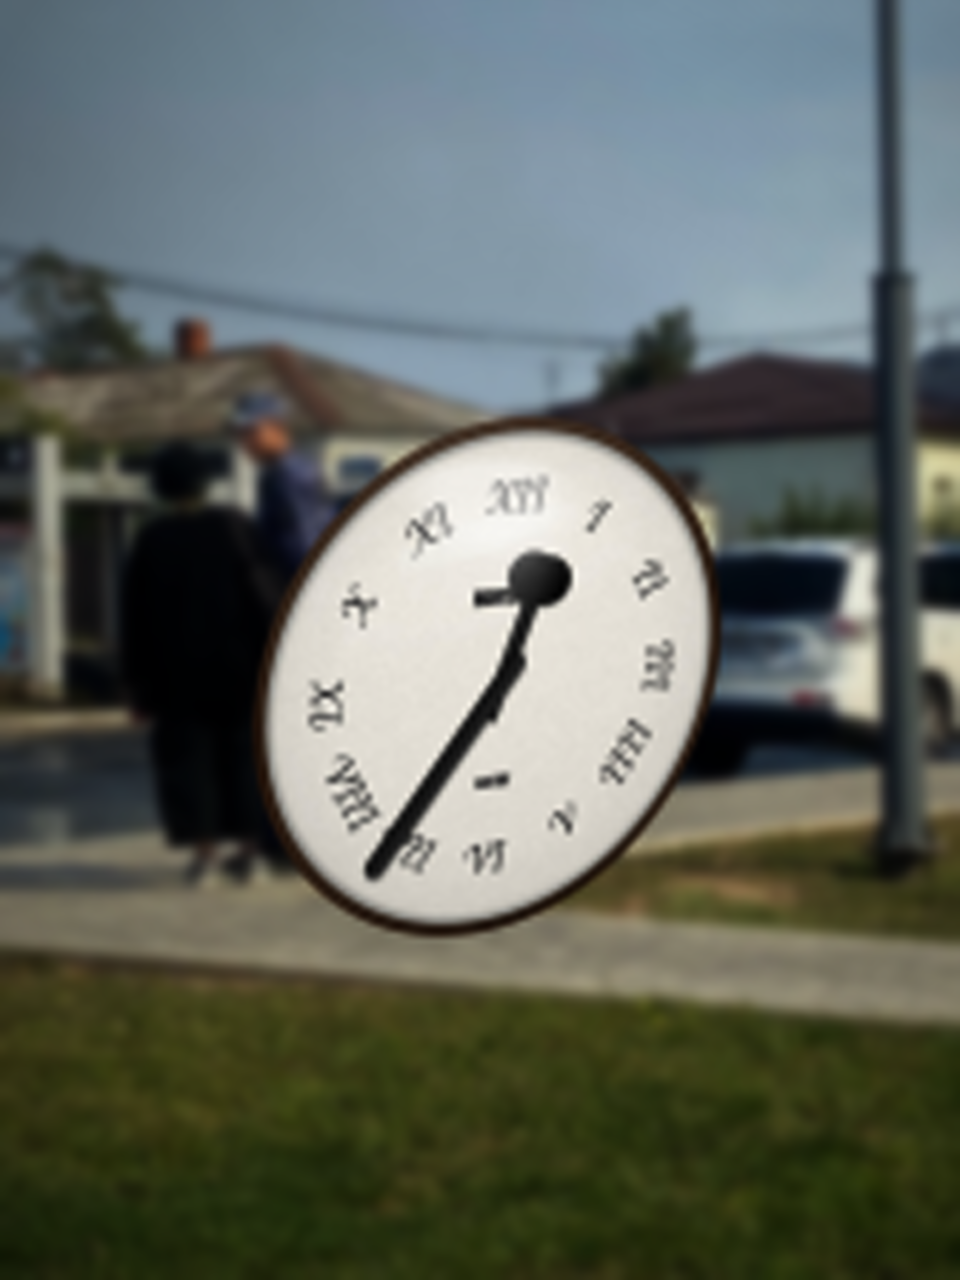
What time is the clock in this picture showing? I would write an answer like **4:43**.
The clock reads **12:36**
